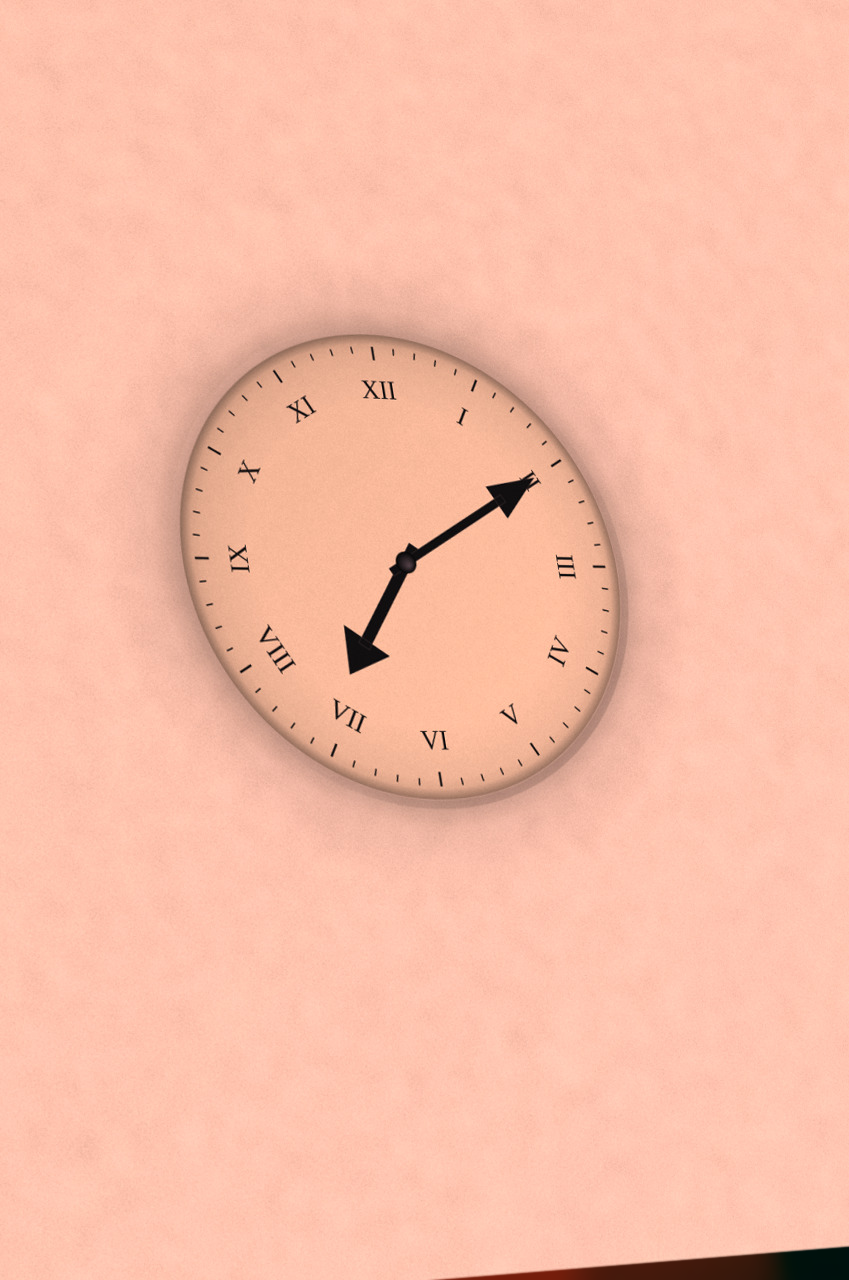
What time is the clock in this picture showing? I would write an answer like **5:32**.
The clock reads **7:10**
